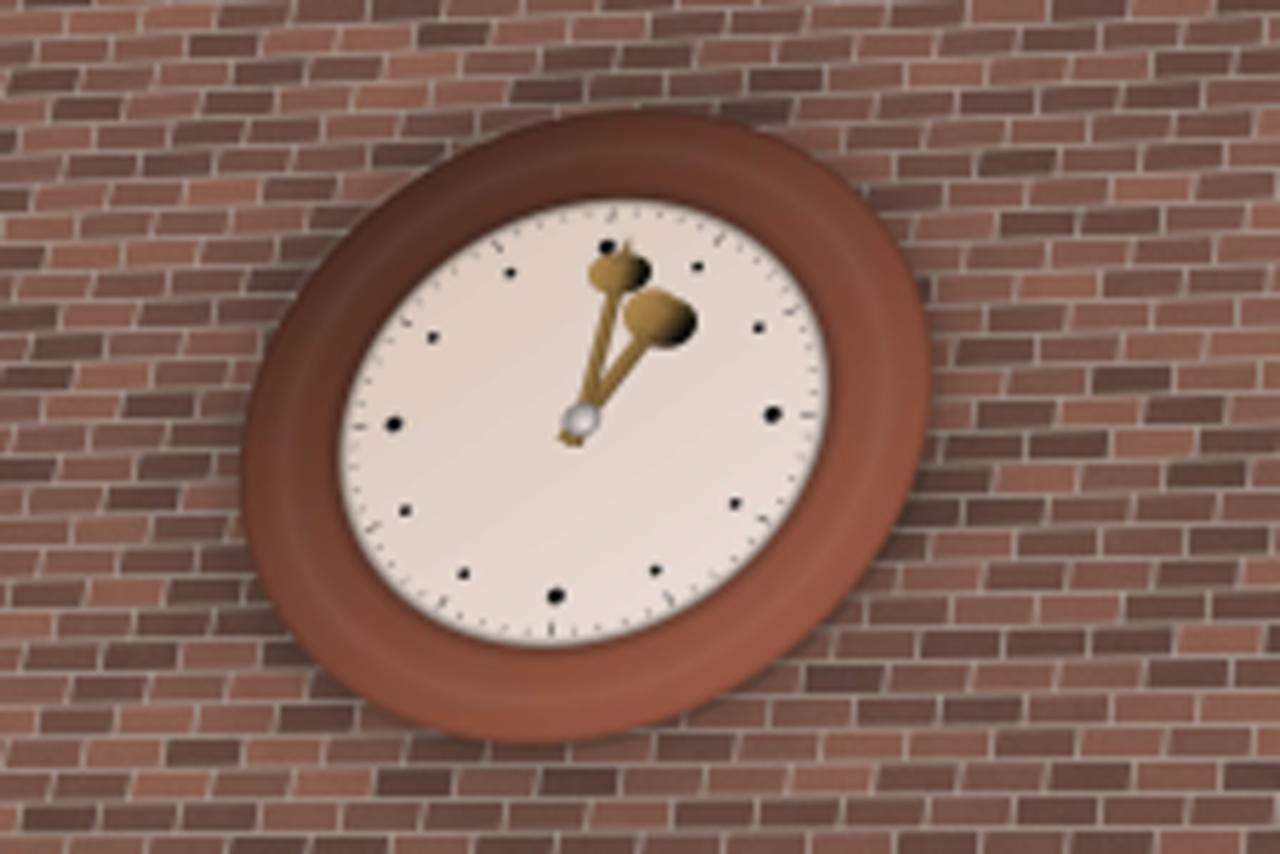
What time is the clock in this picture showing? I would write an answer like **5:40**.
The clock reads **1:01**
